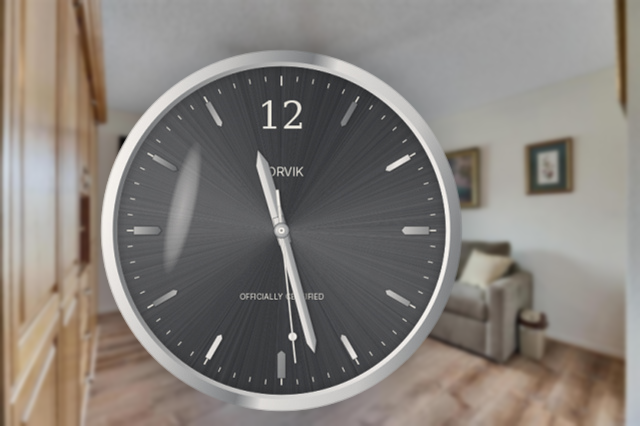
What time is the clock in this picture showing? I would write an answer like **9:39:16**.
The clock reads **11:27:29**
